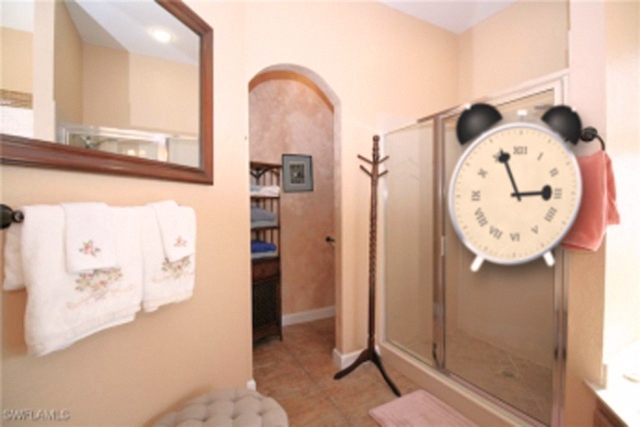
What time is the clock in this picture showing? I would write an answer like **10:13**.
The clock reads **2:56**
